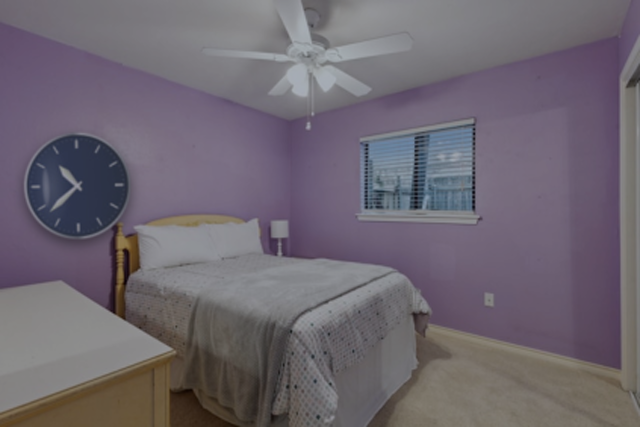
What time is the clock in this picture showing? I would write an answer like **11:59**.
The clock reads **10:38**
